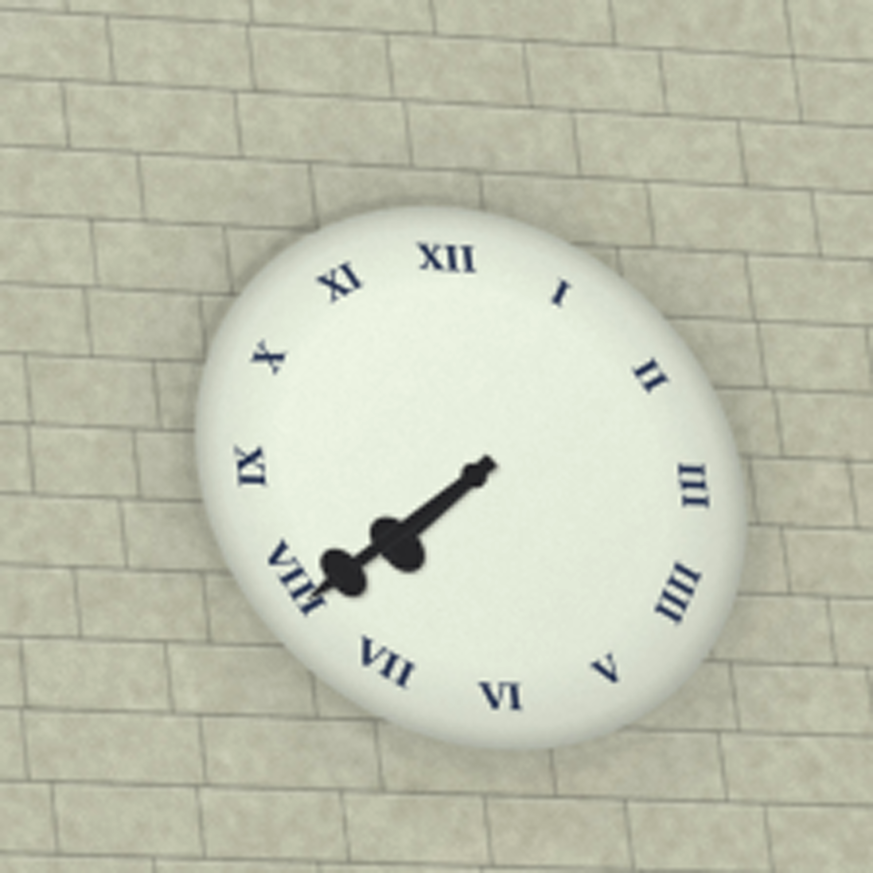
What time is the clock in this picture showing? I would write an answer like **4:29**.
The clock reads **7:39**
